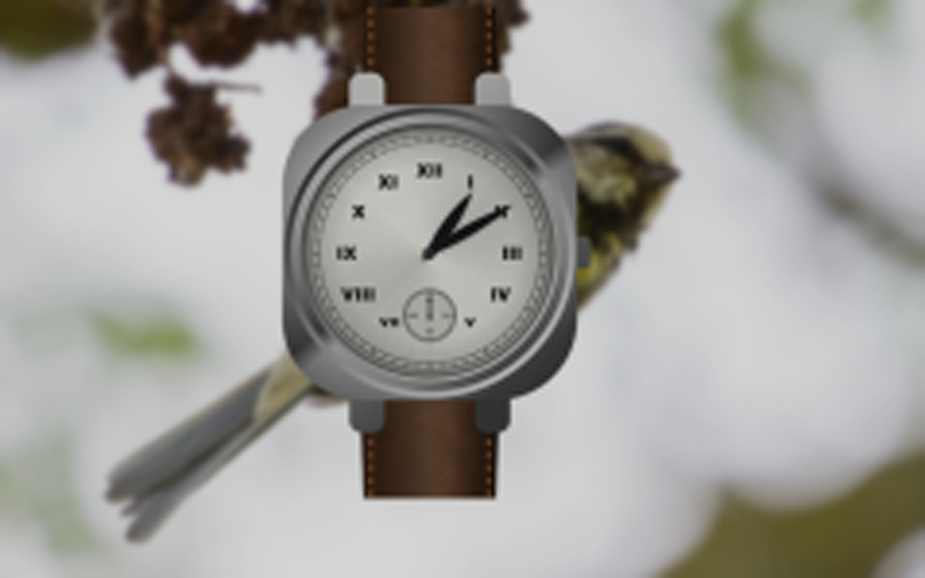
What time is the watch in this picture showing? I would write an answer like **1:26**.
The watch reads **1:10**
